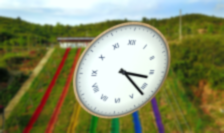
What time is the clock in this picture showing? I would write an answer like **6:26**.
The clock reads **3:22**
